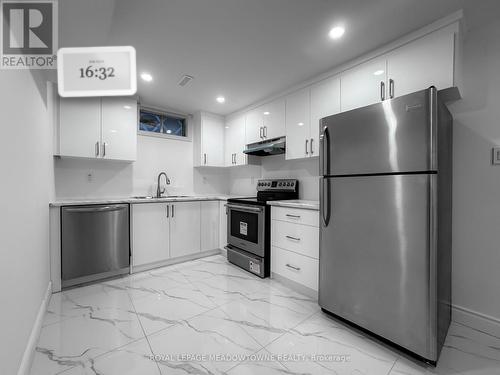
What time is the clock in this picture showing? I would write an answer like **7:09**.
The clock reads **16:32**
